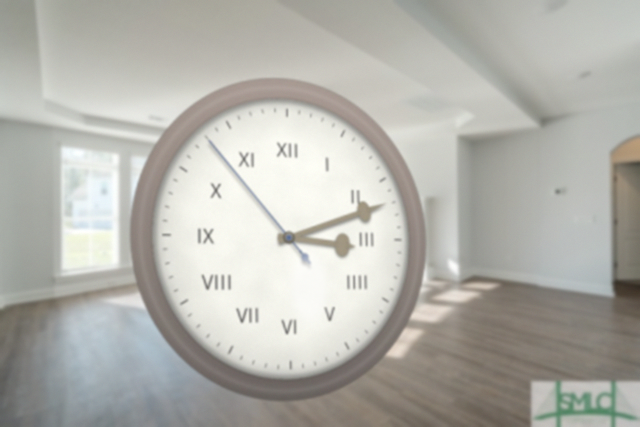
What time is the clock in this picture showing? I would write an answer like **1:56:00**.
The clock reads **3:11:53**
